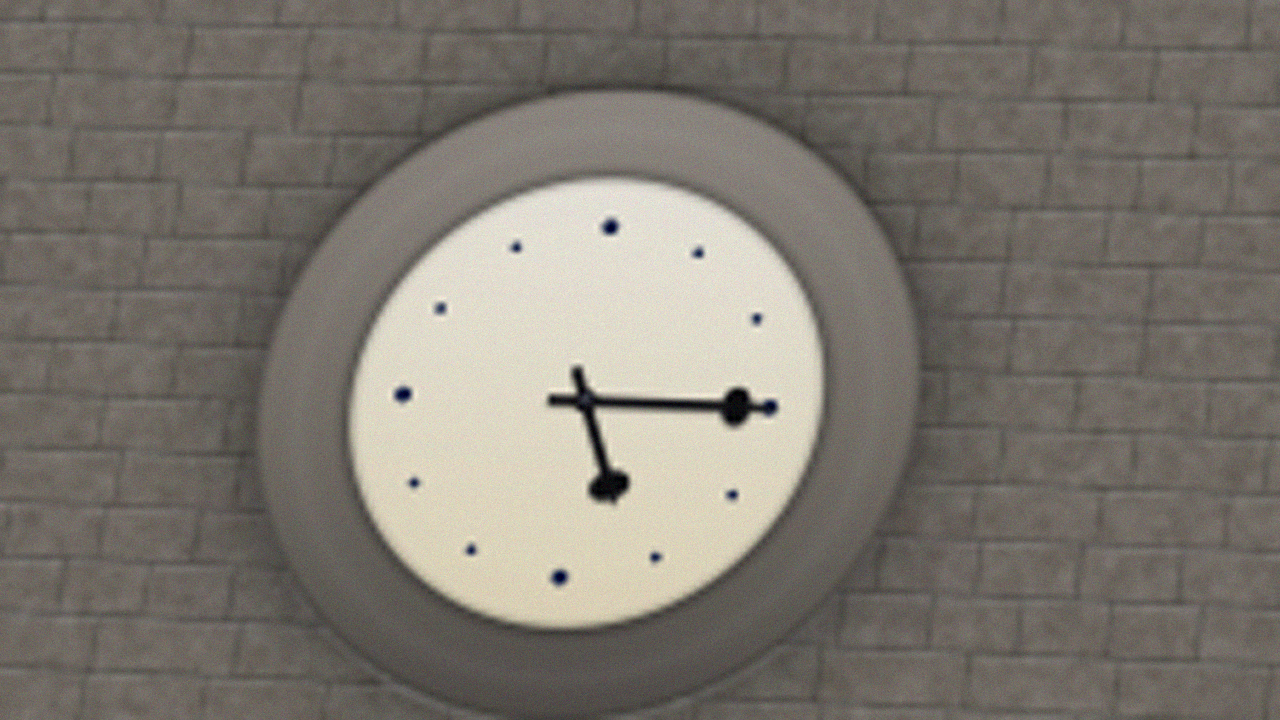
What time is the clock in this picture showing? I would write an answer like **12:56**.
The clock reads **5:15**
